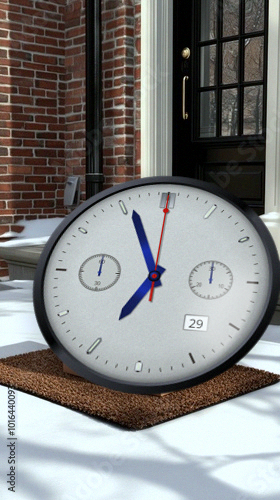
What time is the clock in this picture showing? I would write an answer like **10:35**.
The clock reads **6:56**
